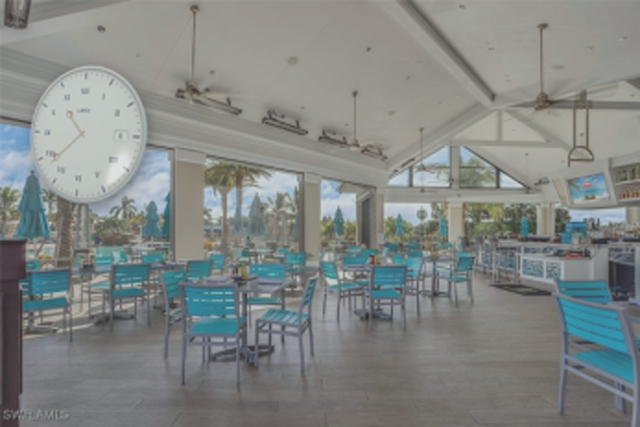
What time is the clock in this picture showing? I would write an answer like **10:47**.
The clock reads **10:38**
